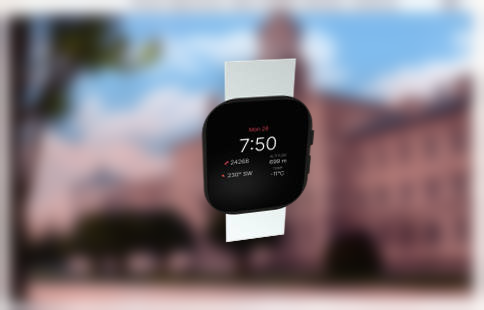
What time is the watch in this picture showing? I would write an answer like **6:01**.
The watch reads **7:50**
